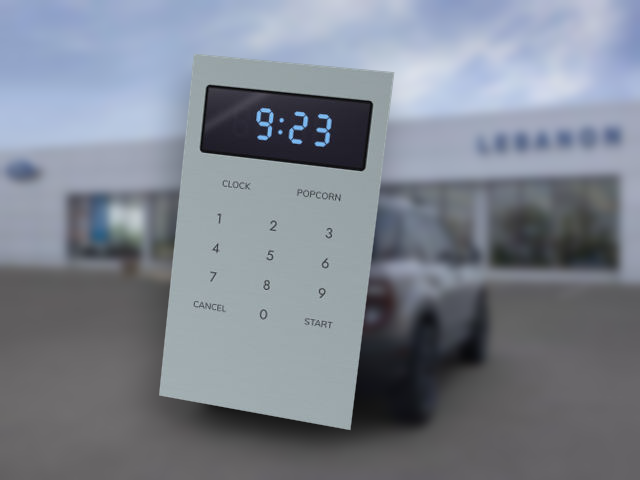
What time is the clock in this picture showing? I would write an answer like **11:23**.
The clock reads **9:23**
